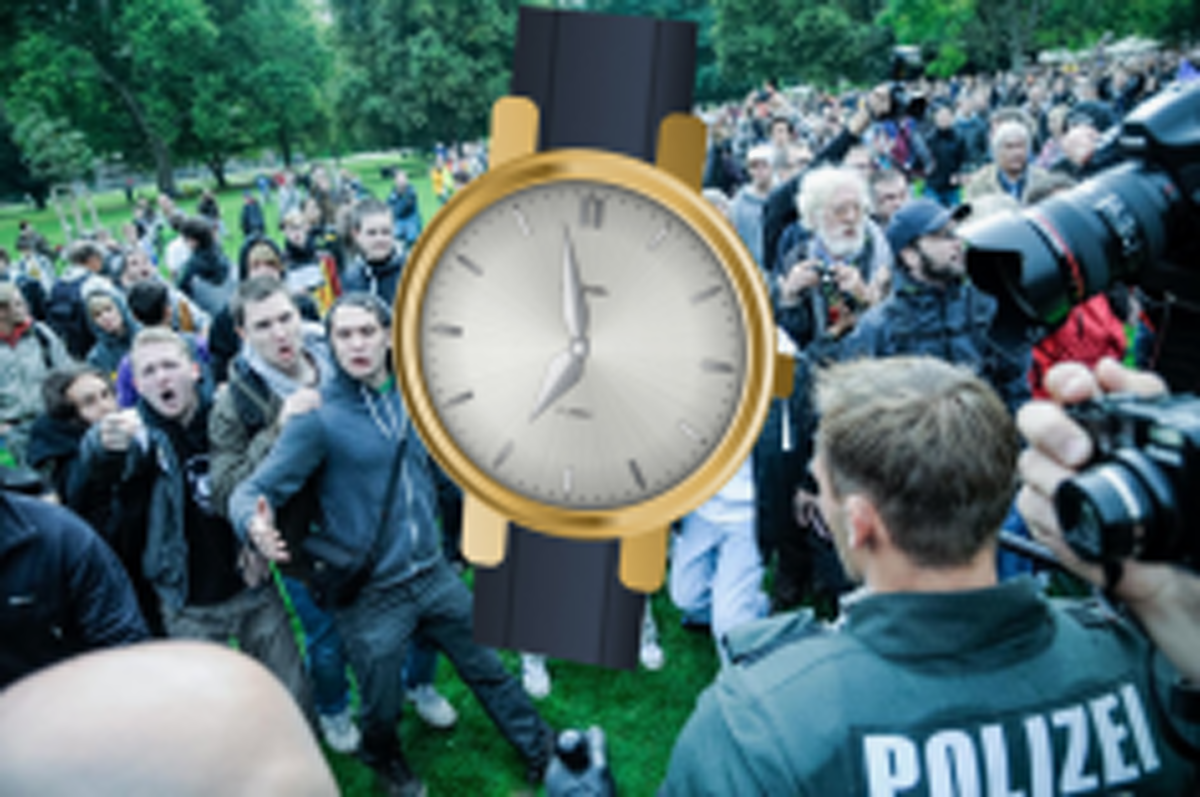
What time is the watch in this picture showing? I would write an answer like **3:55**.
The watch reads **6:58**
